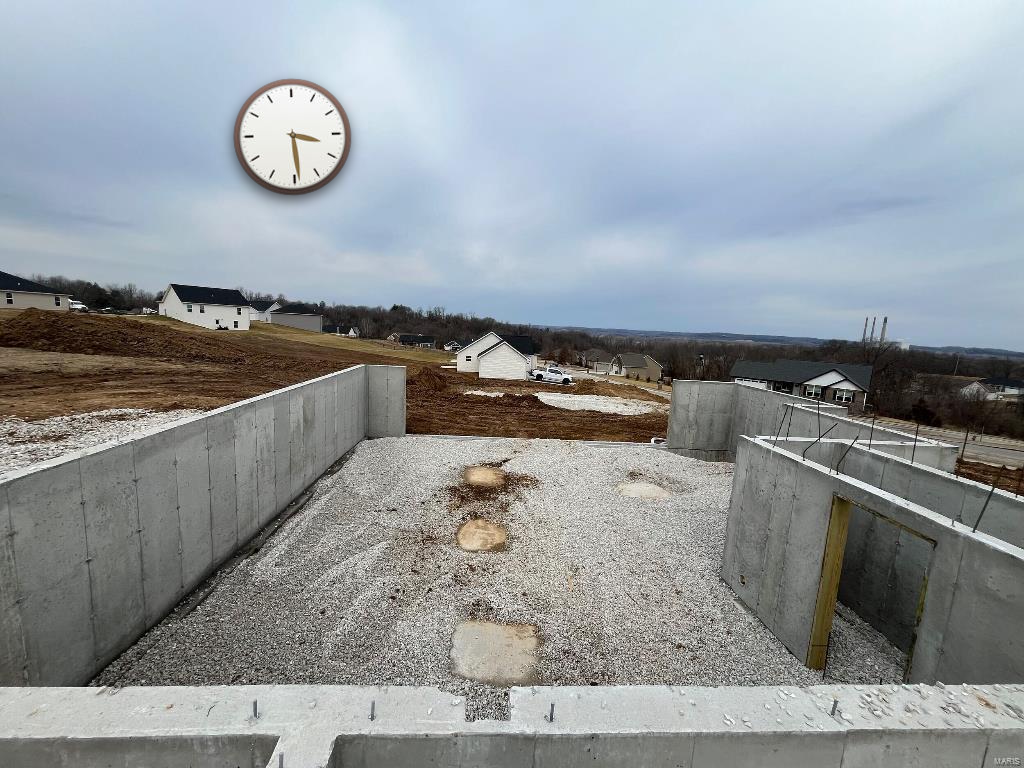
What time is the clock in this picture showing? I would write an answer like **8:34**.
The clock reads **3:29**
